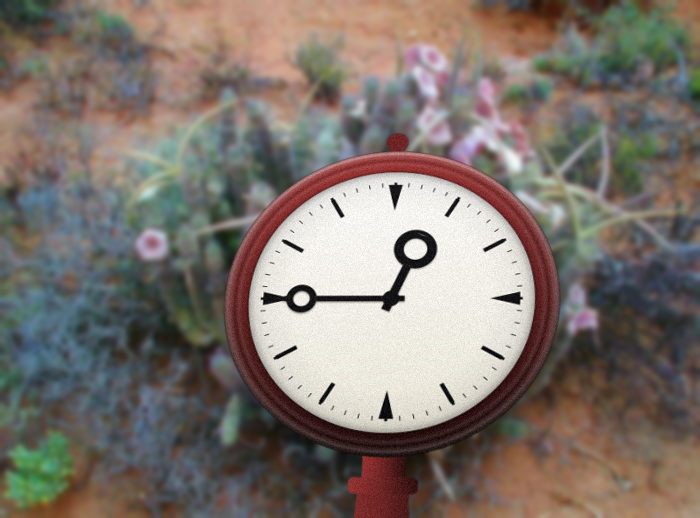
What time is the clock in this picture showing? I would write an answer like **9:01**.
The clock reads **12:45**
